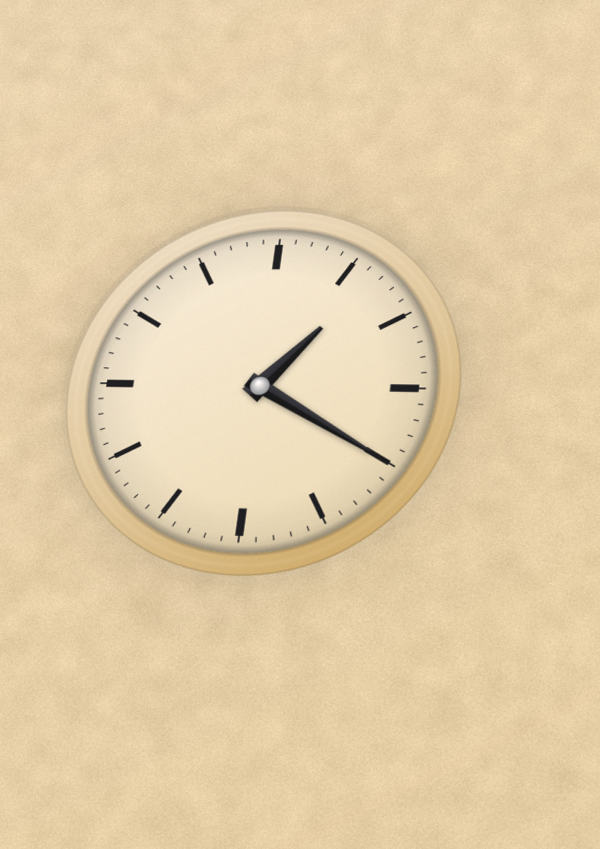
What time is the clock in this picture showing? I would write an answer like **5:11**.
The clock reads **1:20**
